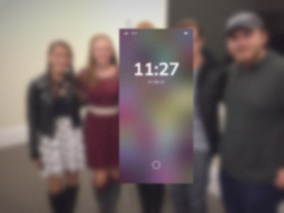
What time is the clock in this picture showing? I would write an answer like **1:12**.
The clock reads **11:27**
